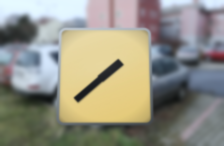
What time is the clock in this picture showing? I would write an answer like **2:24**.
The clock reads **1:38**
